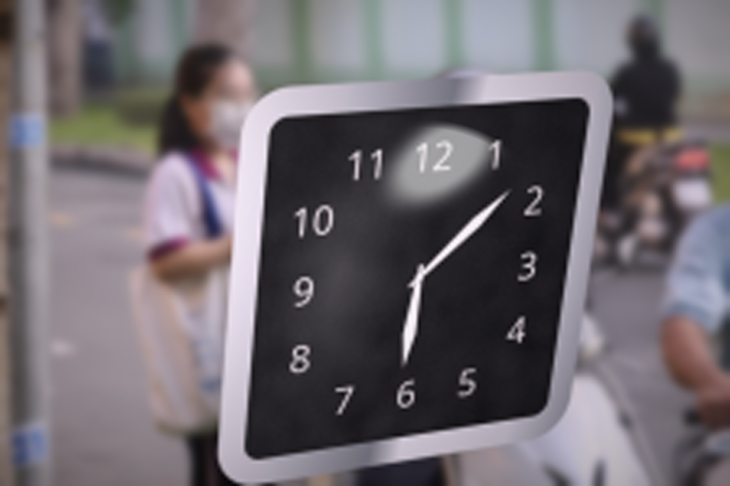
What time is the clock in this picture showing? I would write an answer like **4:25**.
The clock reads **6:08**
